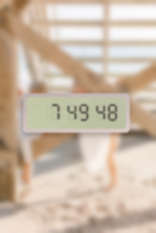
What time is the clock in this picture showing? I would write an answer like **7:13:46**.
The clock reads **7:49:48**
